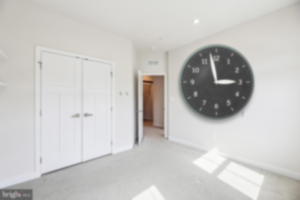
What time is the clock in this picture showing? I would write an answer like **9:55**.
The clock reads **2:58**
